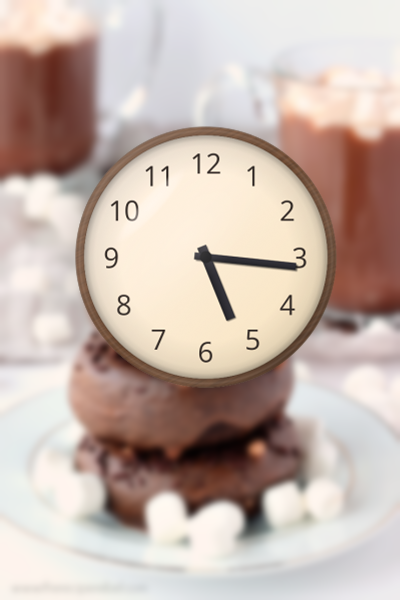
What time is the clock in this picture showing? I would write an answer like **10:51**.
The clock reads **5:16**
